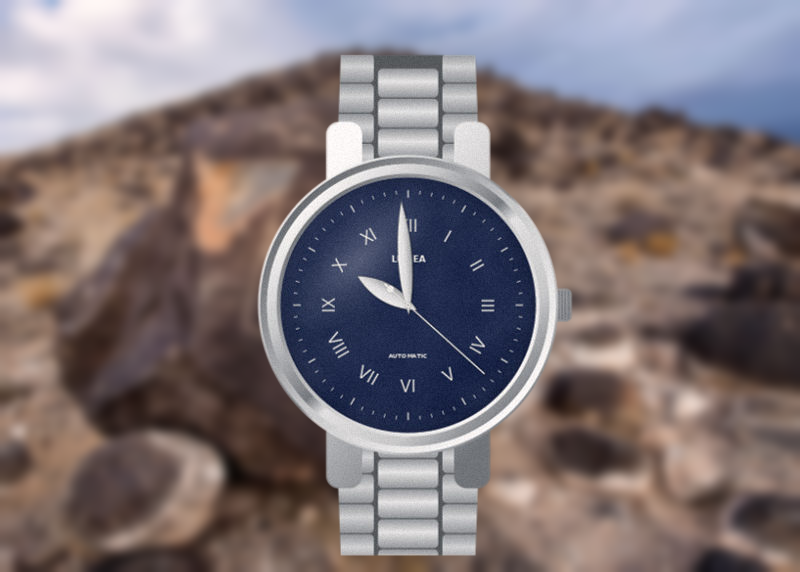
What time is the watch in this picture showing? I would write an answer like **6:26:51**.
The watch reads **9:59:22**
